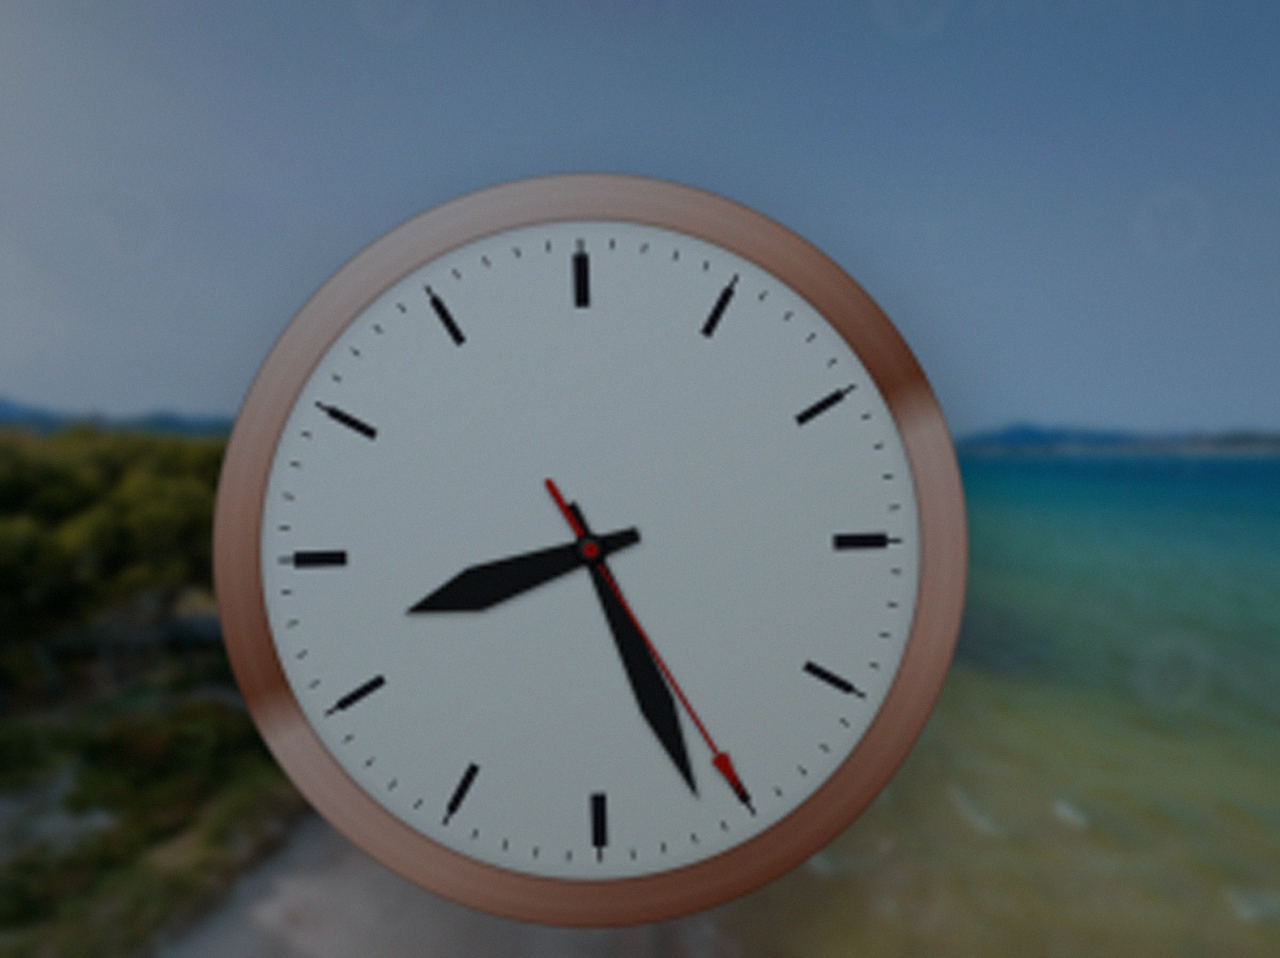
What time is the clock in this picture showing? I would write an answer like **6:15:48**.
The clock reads **8:26:25**
